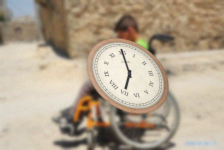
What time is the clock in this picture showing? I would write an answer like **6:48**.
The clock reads **7:00**
